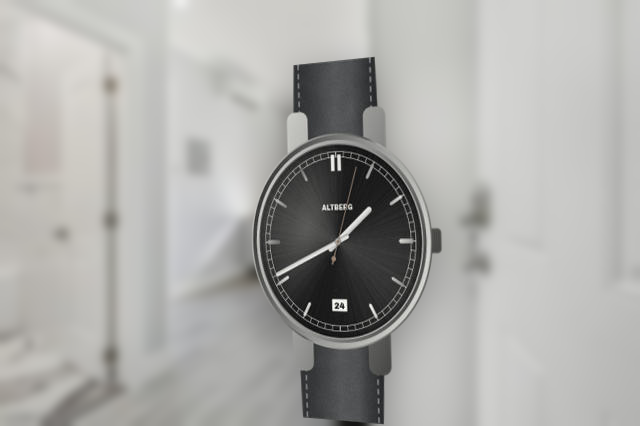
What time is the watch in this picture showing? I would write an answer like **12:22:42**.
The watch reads **1:41:03**
